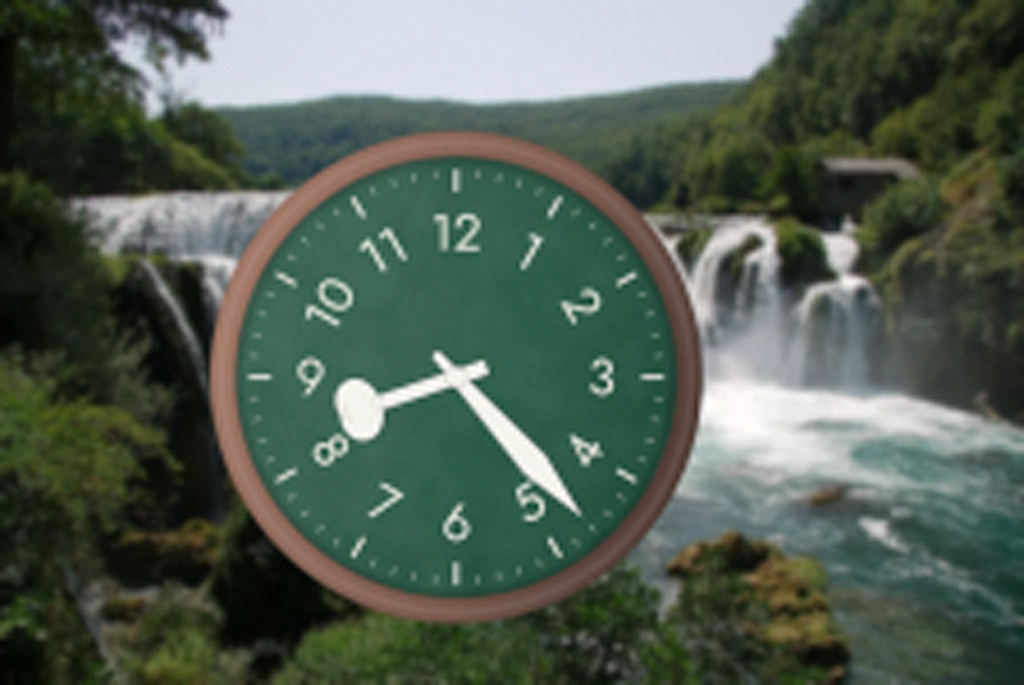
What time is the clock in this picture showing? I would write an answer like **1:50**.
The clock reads **8:23**
